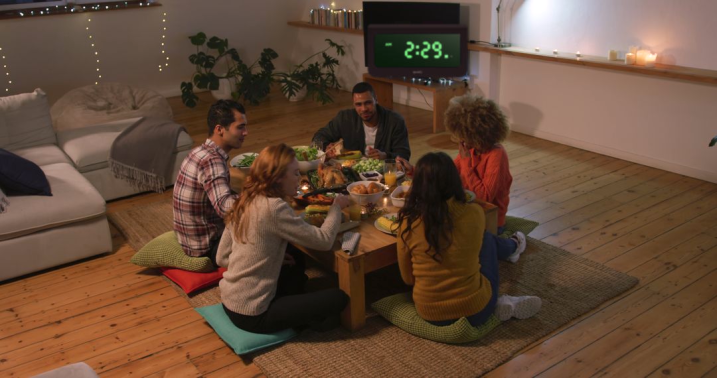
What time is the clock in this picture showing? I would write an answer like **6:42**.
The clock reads **2:29**
